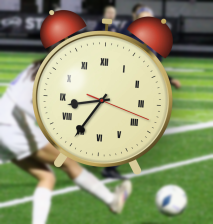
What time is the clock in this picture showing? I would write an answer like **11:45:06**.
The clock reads **8:35:18**
